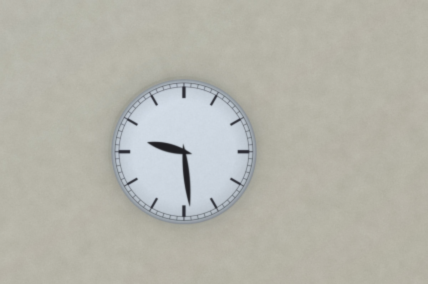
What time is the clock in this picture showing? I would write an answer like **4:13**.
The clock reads **9:29**
